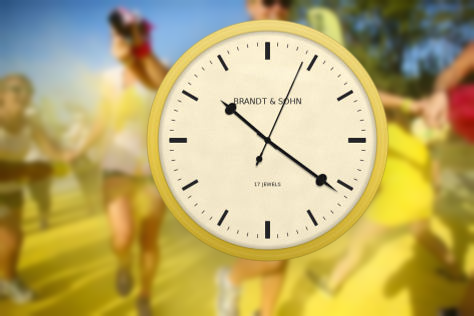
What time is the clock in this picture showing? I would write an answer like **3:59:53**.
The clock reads **10:21:04**
